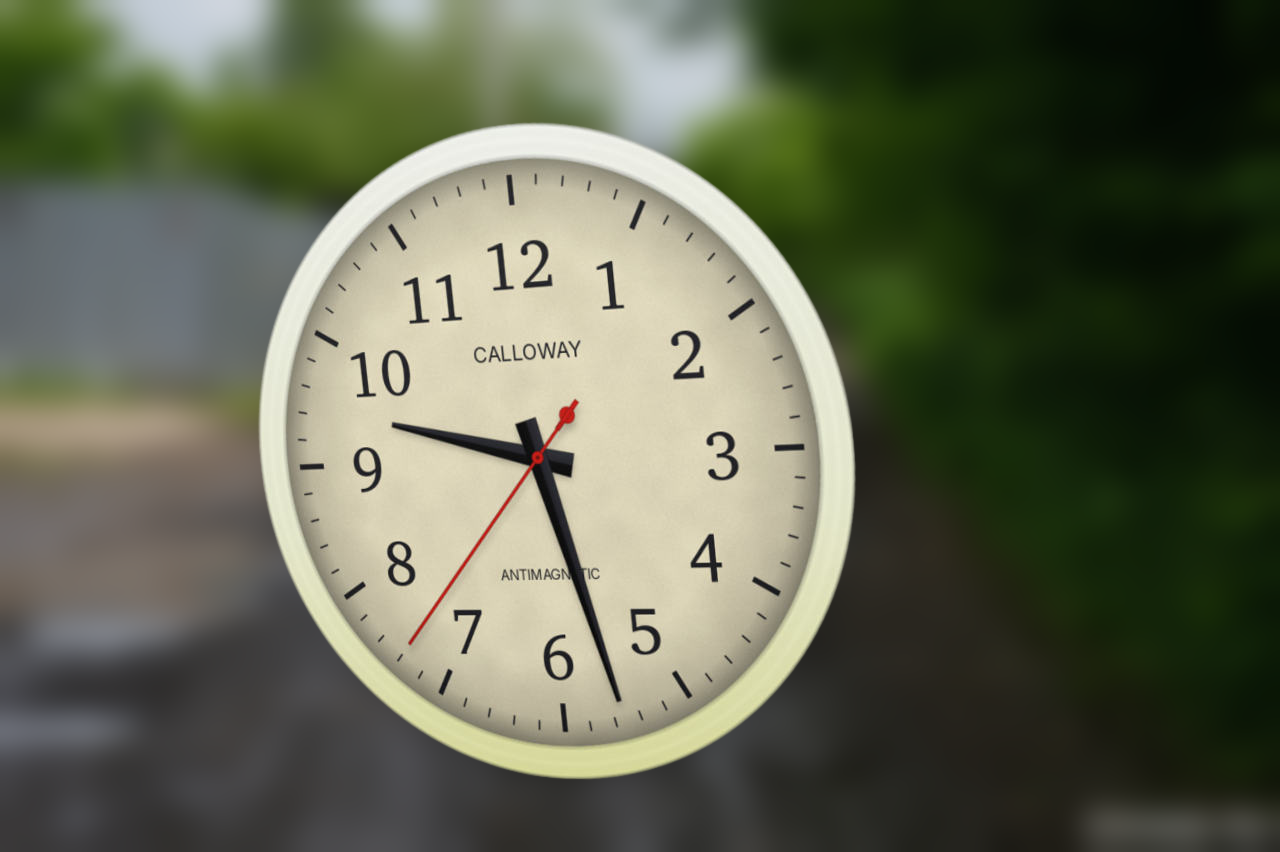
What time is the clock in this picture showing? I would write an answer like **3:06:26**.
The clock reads **9:27:37**
